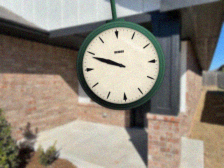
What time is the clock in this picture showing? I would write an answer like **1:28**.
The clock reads **9:49**
